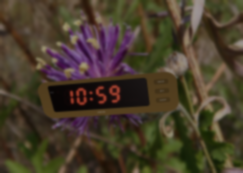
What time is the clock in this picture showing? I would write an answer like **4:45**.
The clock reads **10:59**
